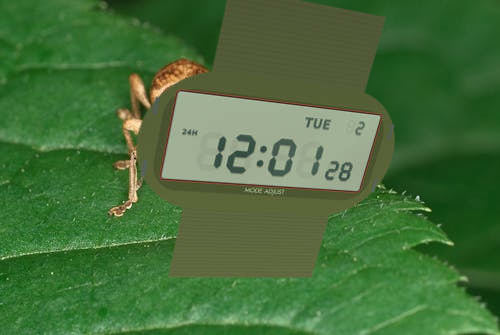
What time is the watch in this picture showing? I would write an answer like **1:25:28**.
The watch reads **12:01:28**
